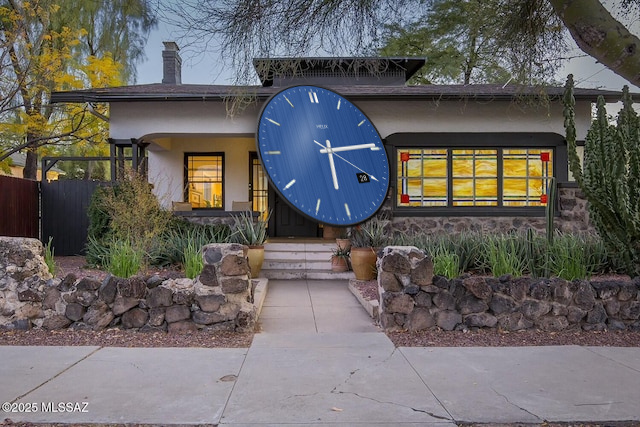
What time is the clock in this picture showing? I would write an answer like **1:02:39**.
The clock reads **6:14:21**
